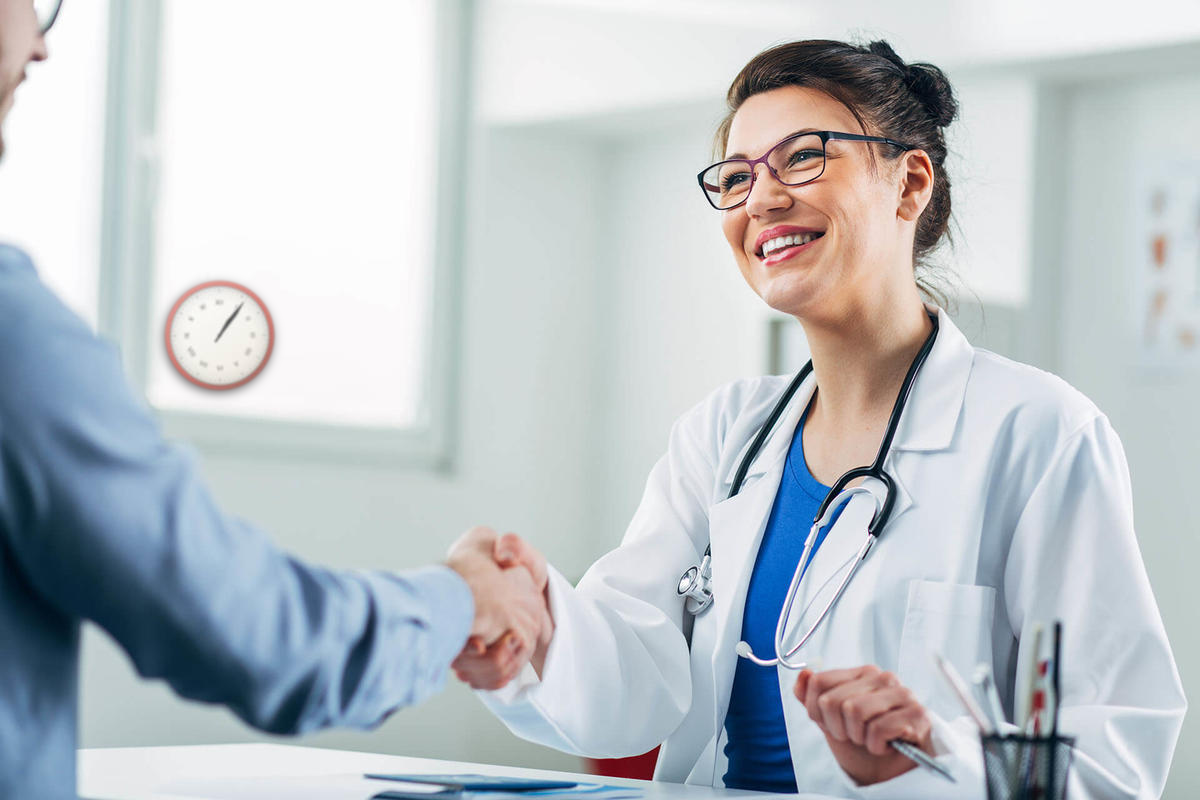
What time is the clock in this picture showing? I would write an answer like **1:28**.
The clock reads **1:06**
